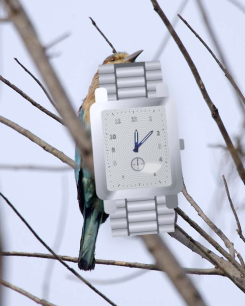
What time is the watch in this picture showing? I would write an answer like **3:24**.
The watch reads **12:08**
